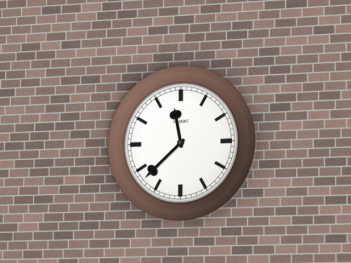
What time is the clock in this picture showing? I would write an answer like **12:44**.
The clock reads **11:38**
